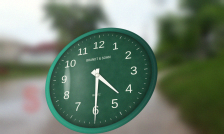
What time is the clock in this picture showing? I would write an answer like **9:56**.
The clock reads **4:30**
